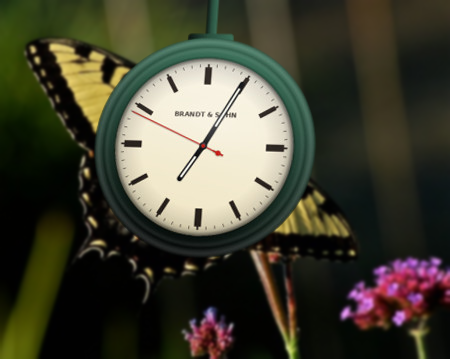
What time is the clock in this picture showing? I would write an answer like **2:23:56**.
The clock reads **7:04:49**
